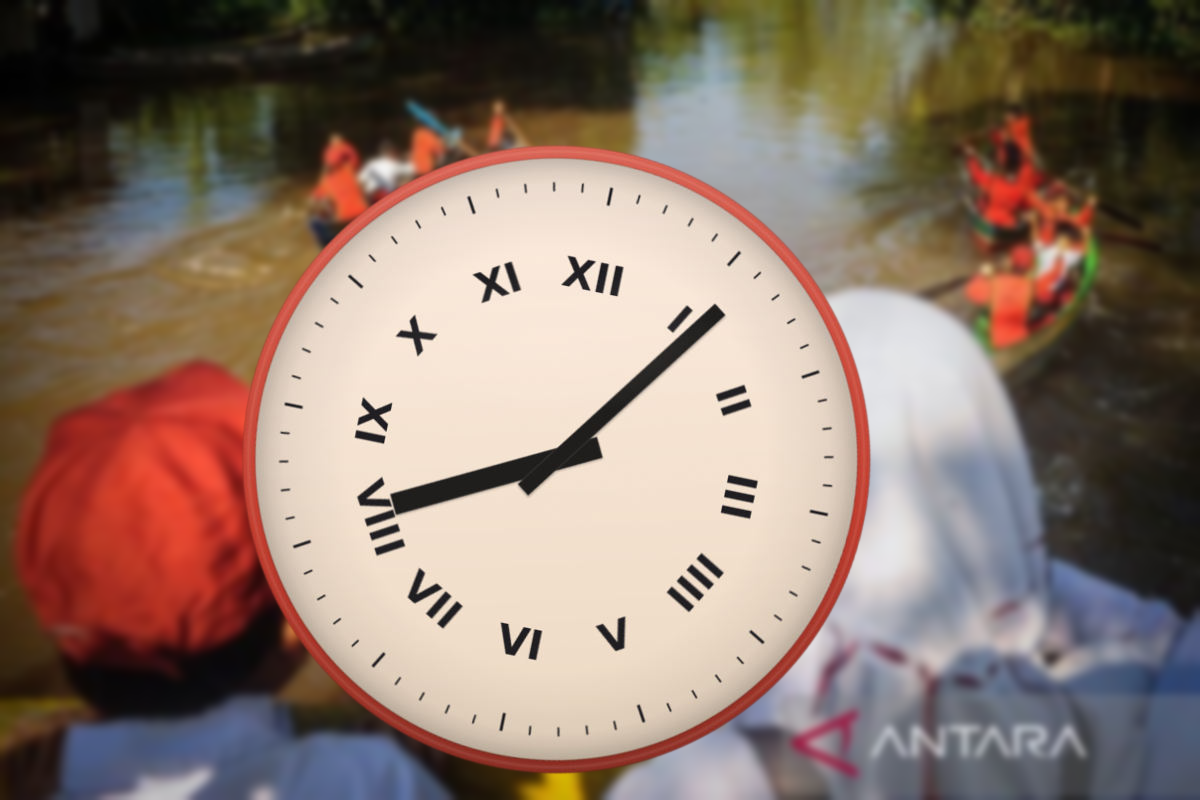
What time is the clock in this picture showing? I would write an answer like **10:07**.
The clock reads **8:06**
